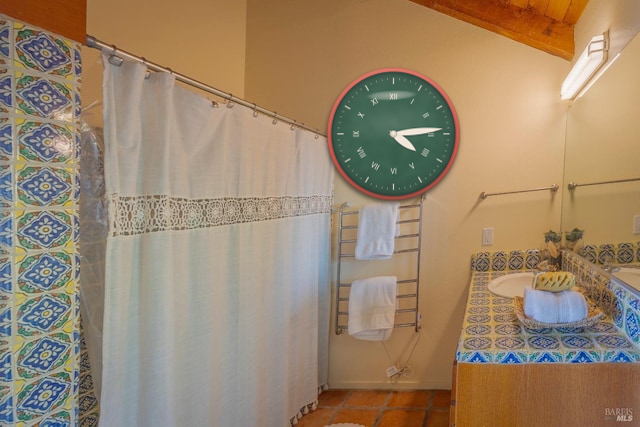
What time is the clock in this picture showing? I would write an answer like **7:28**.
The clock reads **4:14**
